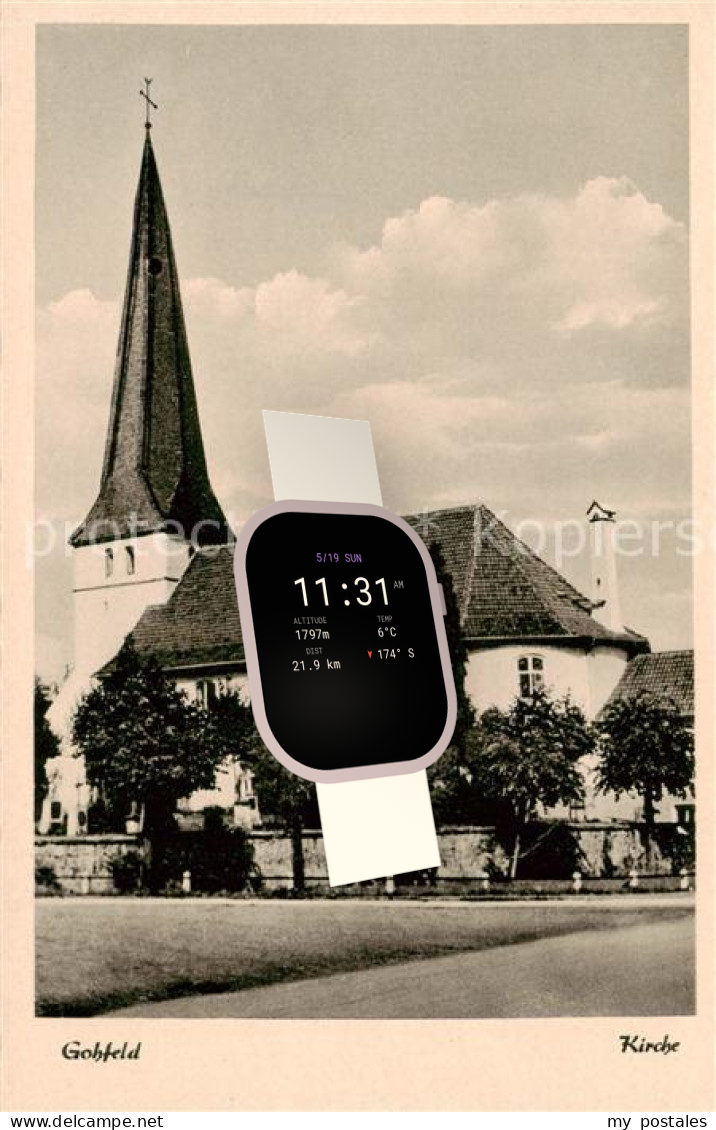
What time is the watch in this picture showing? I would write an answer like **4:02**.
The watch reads **11:31**
